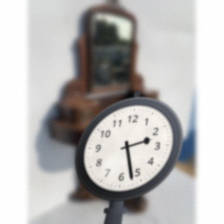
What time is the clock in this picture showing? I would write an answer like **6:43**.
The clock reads **2:27**
